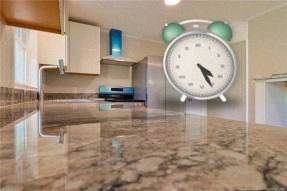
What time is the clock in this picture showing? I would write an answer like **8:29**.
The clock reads **4:26**
